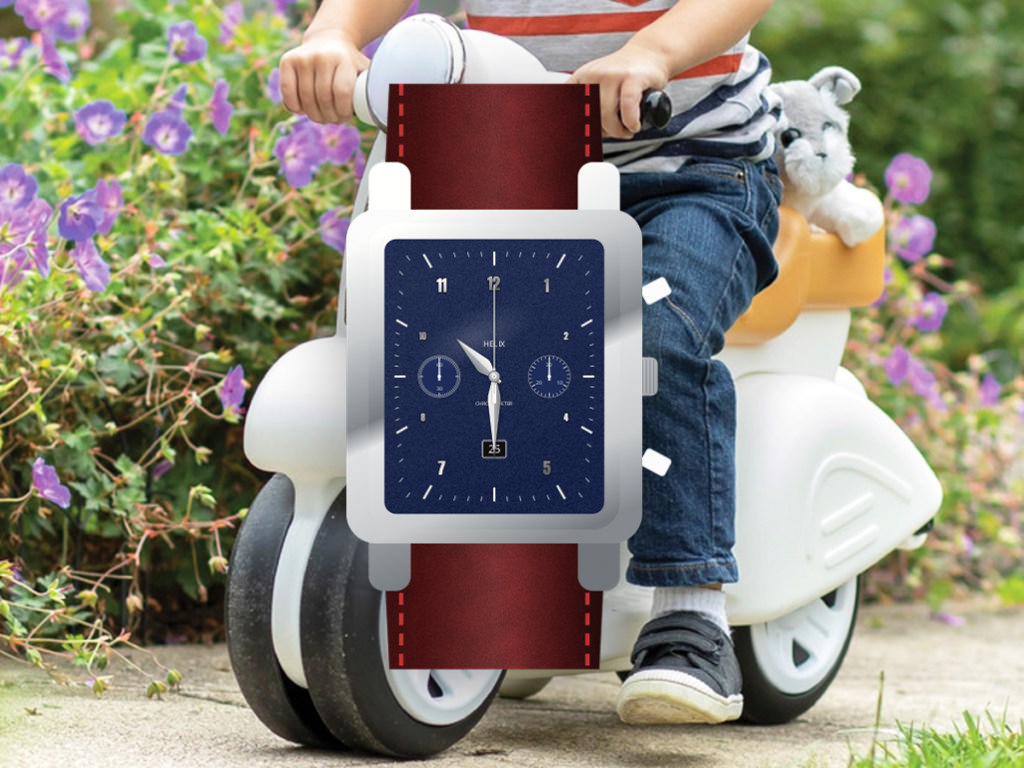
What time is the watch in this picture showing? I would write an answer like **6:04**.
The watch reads **10:30**
